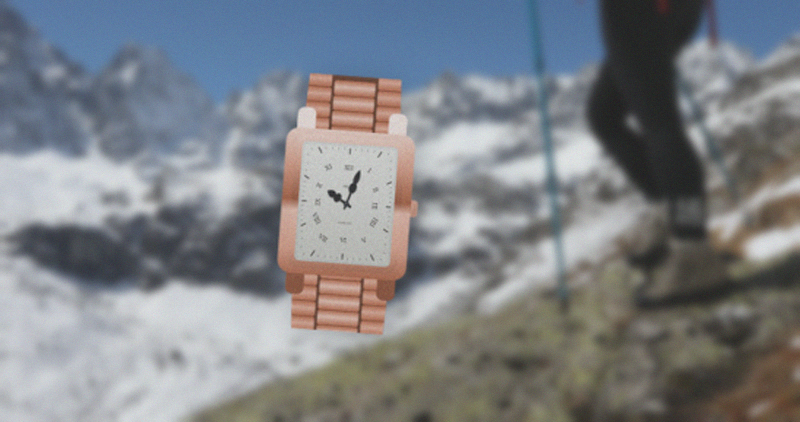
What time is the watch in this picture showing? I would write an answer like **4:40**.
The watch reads **10:03**
